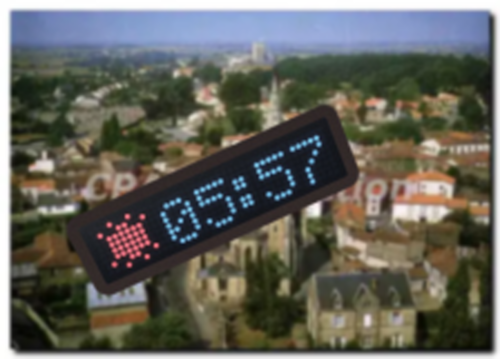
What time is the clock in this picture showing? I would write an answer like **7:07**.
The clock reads **5:57**
